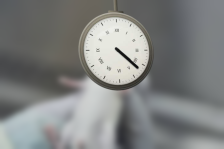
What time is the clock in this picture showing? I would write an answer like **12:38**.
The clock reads **4:22**
